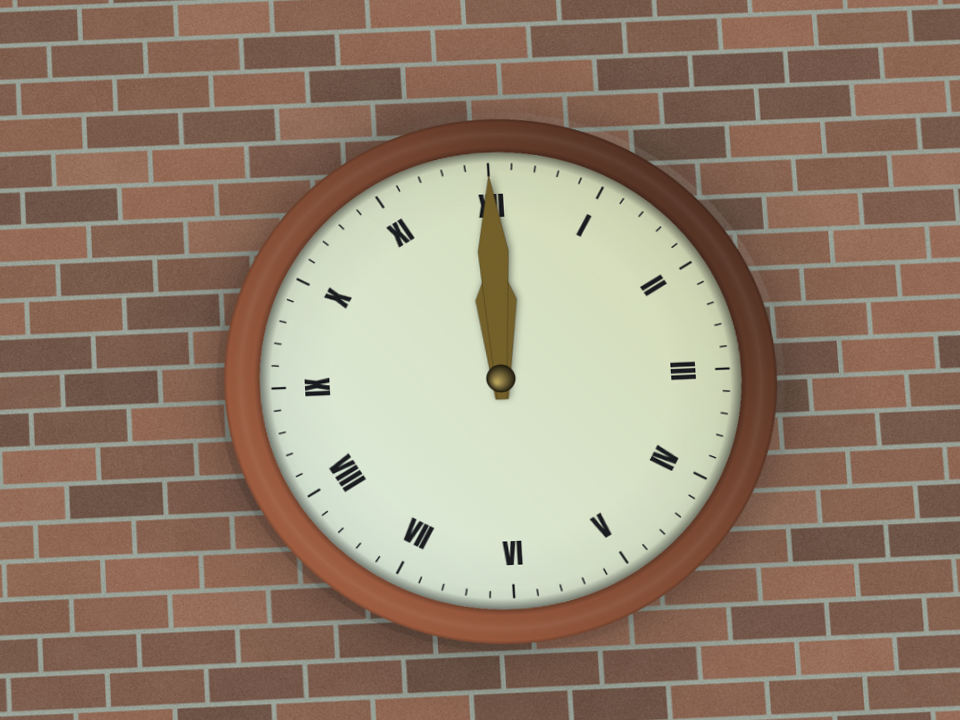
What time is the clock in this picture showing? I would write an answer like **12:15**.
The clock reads **12:00**
